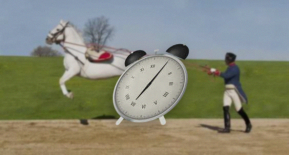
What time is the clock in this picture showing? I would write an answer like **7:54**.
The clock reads **7:05**
